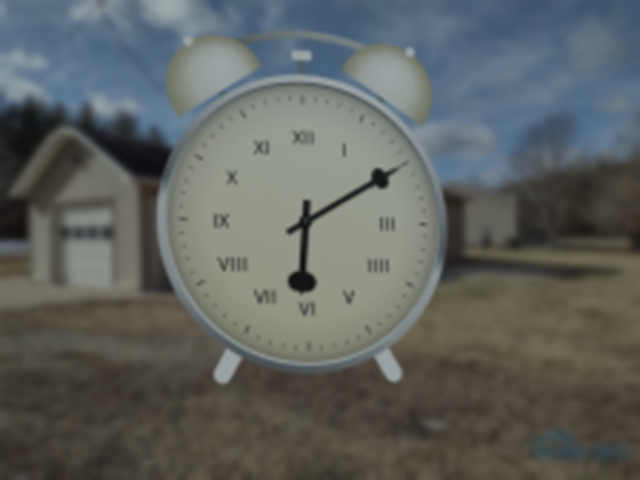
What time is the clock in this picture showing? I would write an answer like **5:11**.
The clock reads **6:10**
